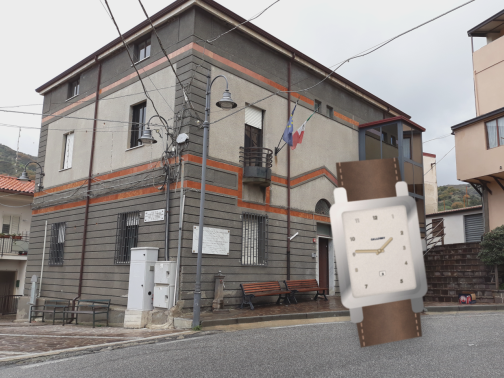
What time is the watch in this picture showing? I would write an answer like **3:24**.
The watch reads **1:46**
